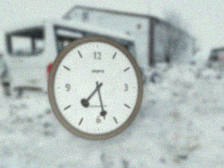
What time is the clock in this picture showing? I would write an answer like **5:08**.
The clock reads **7:28**
